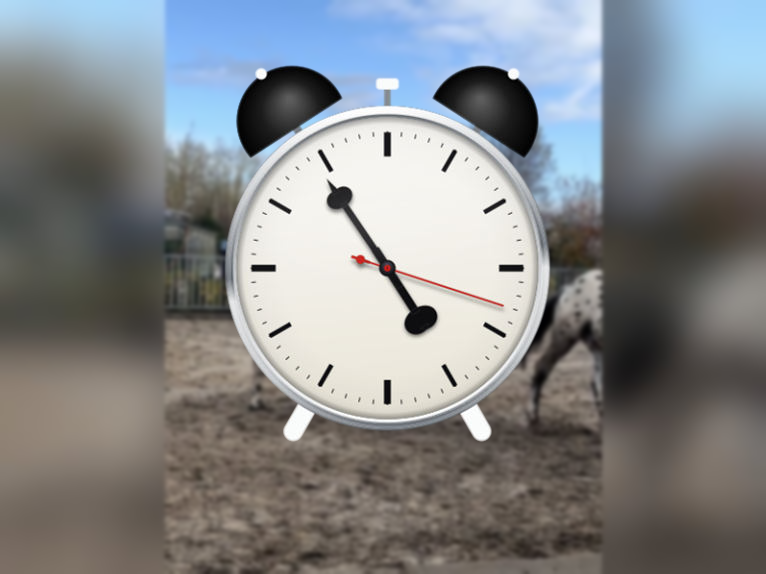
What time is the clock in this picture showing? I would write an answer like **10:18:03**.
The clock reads **4:54:18**
